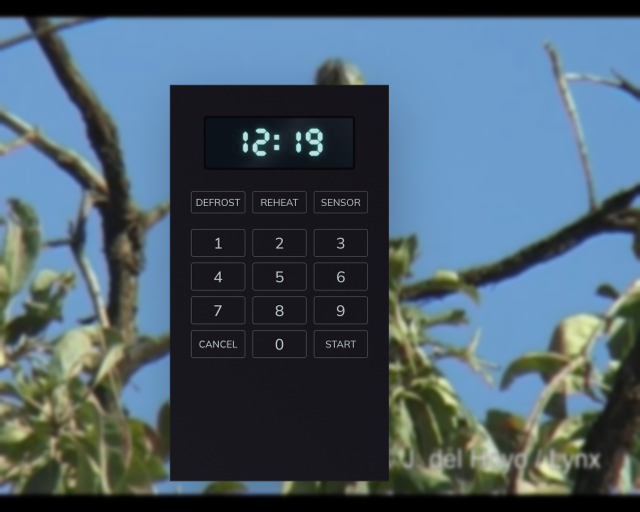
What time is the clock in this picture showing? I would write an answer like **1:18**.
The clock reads **12:19**
